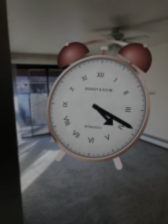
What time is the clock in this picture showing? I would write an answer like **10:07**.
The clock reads **4:19**
